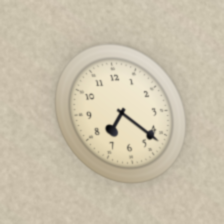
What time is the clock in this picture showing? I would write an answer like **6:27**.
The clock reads **7:22**
